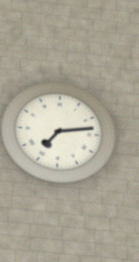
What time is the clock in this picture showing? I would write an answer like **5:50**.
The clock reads **7:13**
